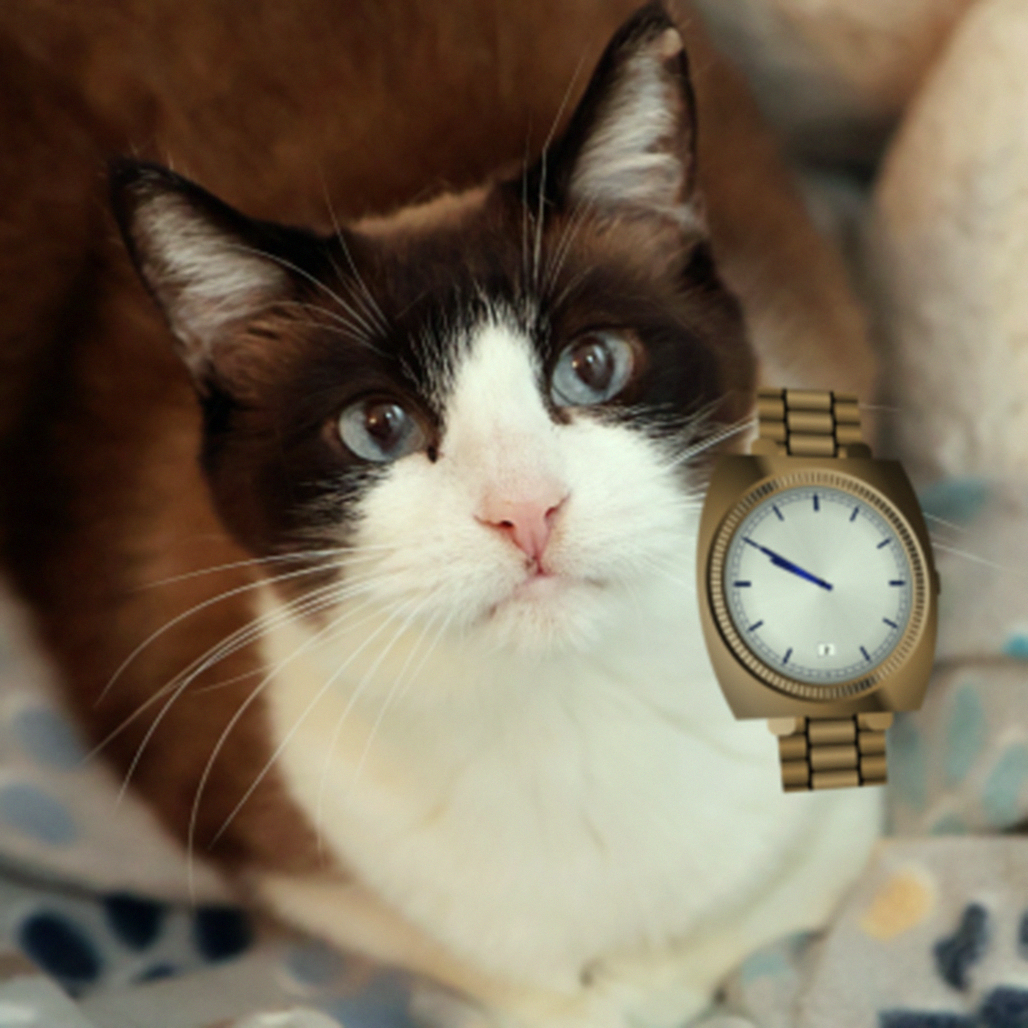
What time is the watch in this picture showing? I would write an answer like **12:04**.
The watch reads **9:50**
